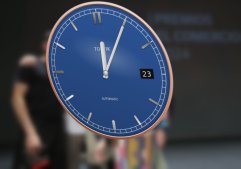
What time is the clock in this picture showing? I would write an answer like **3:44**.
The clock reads **12:05**
